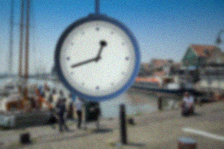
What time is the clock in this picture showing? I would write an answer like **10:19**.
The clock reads **12:42**
